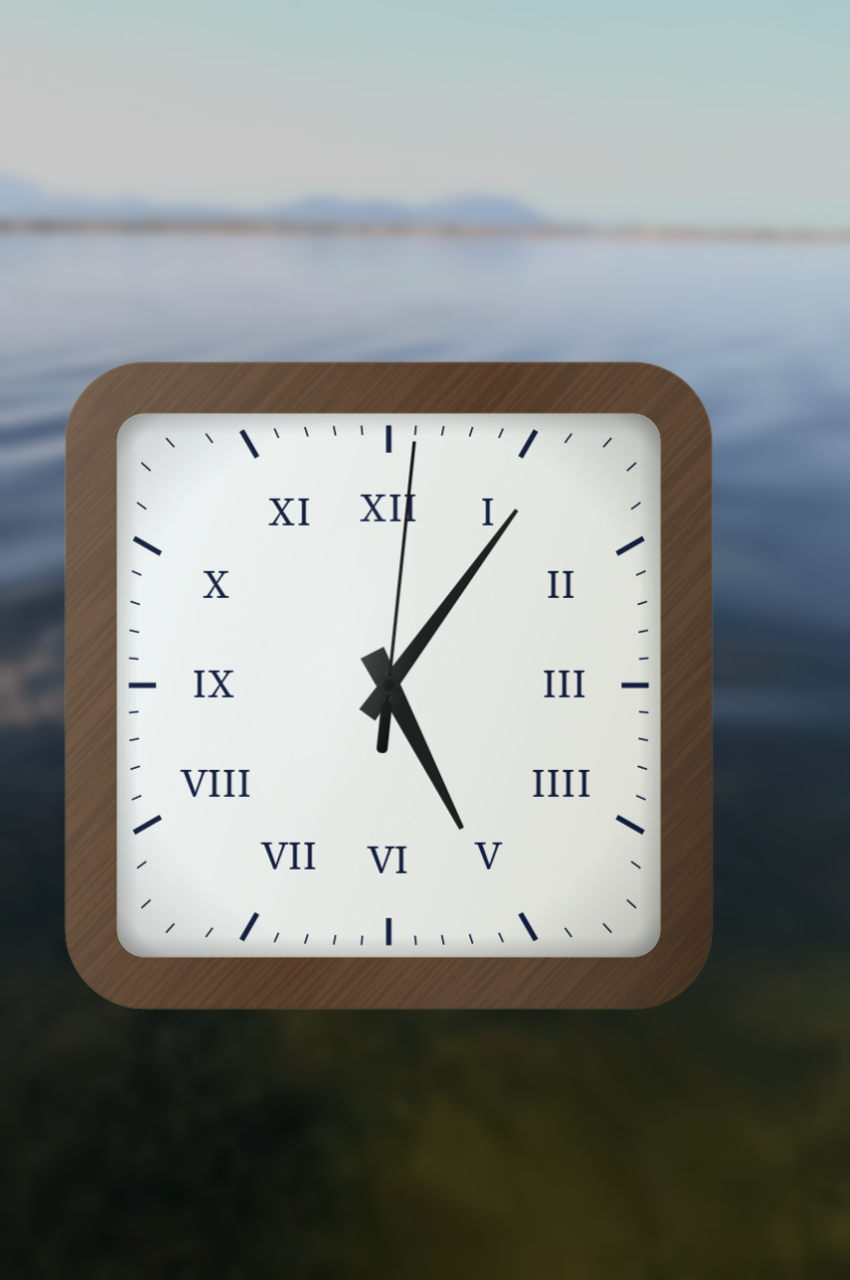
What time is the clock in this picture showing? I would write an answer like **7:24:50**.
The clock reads **5:06:01**
